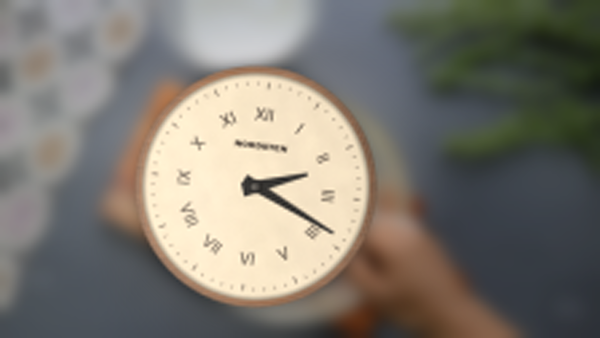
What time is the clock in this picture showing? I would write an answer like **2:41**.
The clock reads **2:19**
